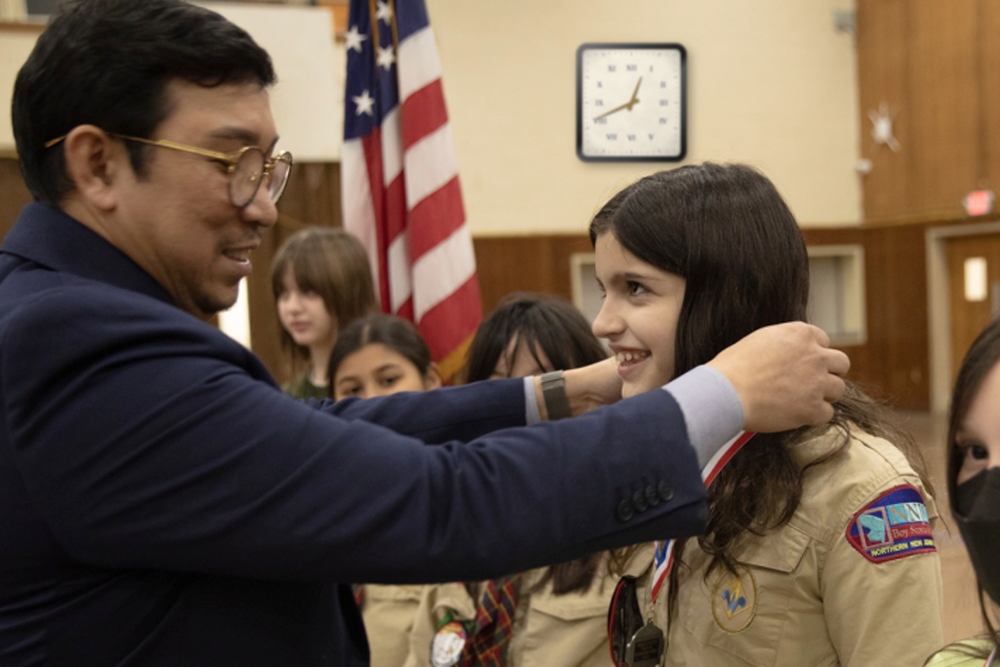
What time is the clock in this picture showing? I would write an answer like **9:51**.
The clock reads **12:41**
